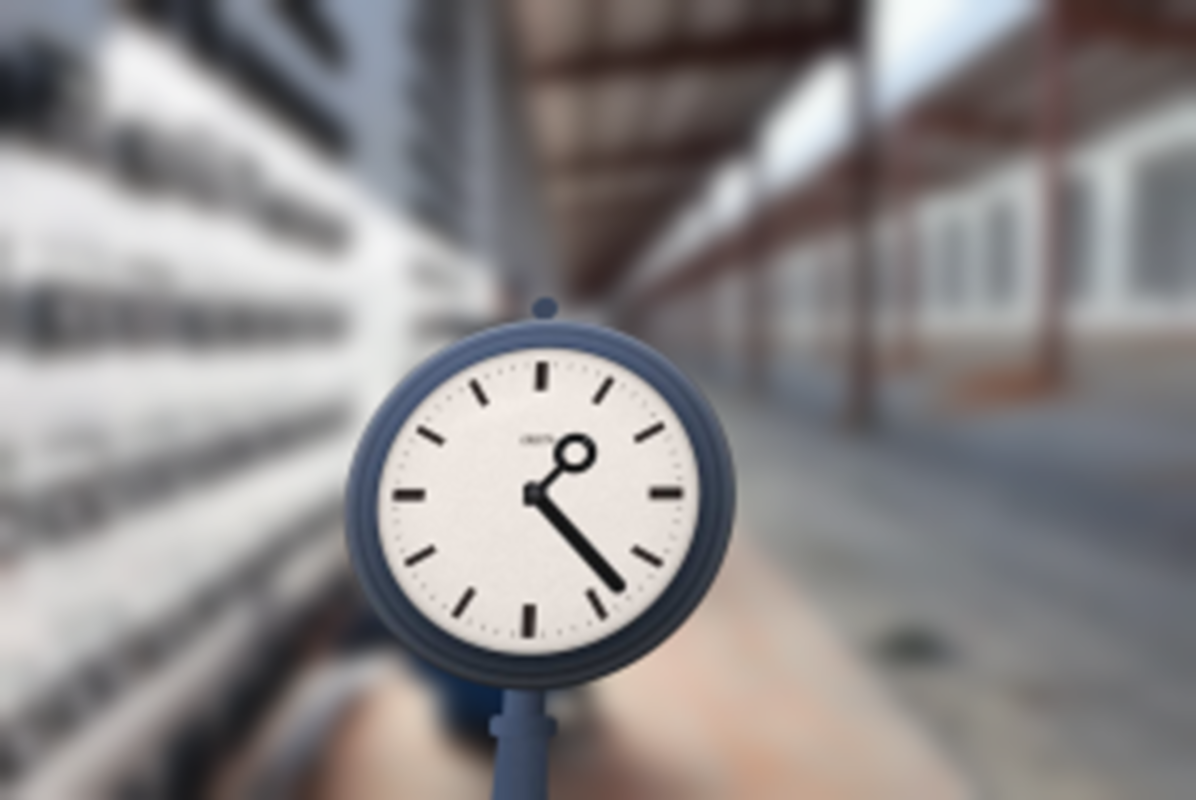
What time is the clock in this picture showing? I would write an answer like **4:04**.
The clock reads **1:23**
